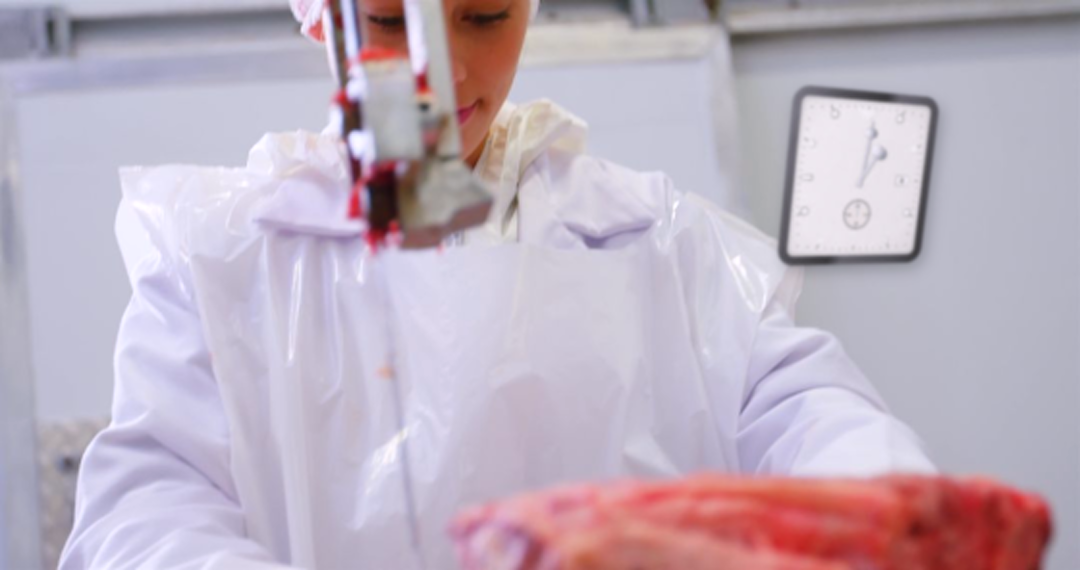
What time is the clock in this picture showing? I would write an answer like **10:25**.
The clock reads **1:01**
